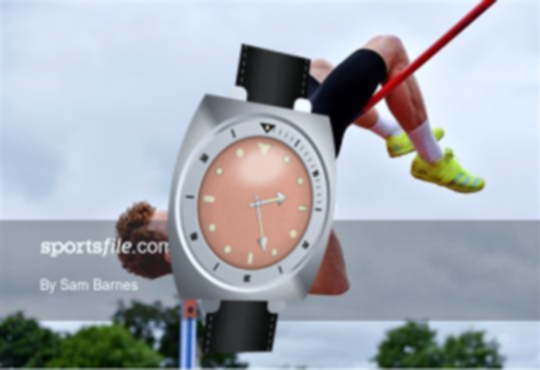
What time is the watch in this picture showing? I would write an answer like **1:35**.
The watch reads **2:27**
